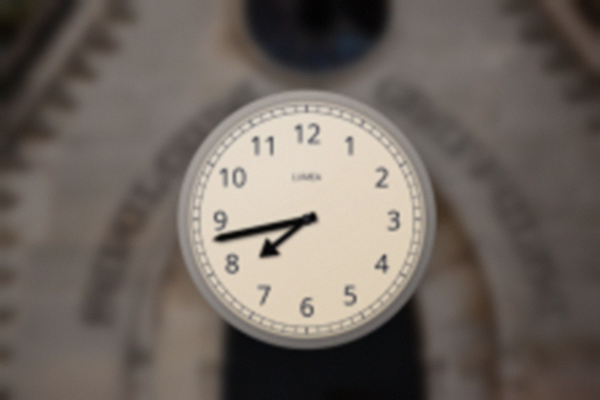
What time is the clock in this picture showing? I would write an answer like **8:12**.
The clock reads **7:43**
